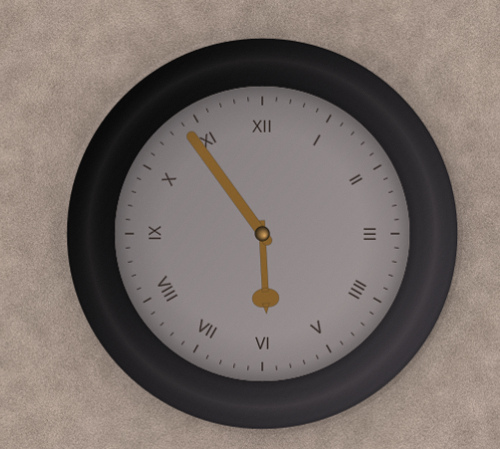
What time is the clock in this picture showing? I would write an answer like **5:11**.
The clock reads **5:54**
